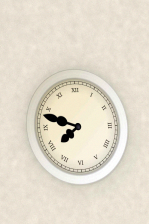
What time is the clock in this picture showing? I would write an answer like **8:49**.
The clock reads **7:48**
